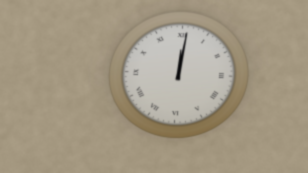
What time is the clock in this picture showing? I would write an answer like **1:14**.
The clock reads **12:01**
